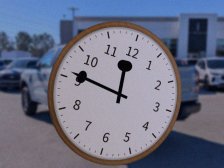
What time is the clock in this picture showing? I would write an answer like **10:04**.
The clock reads **11:46**
